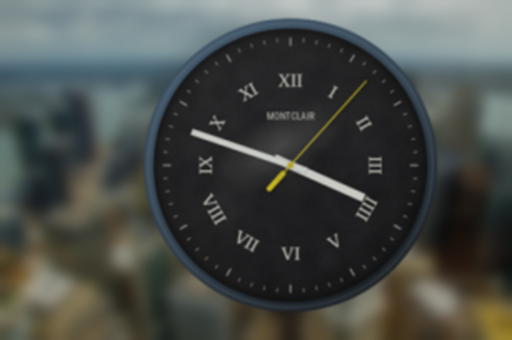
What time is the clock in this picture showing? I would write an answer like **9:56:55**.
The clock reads **3:48:07**
